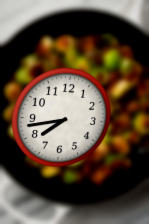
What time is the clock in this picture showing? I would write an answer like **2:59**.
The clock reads **7:43**
